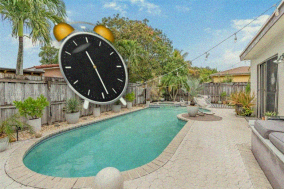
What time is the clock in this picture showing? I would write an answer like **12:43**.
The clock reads **11:28**
